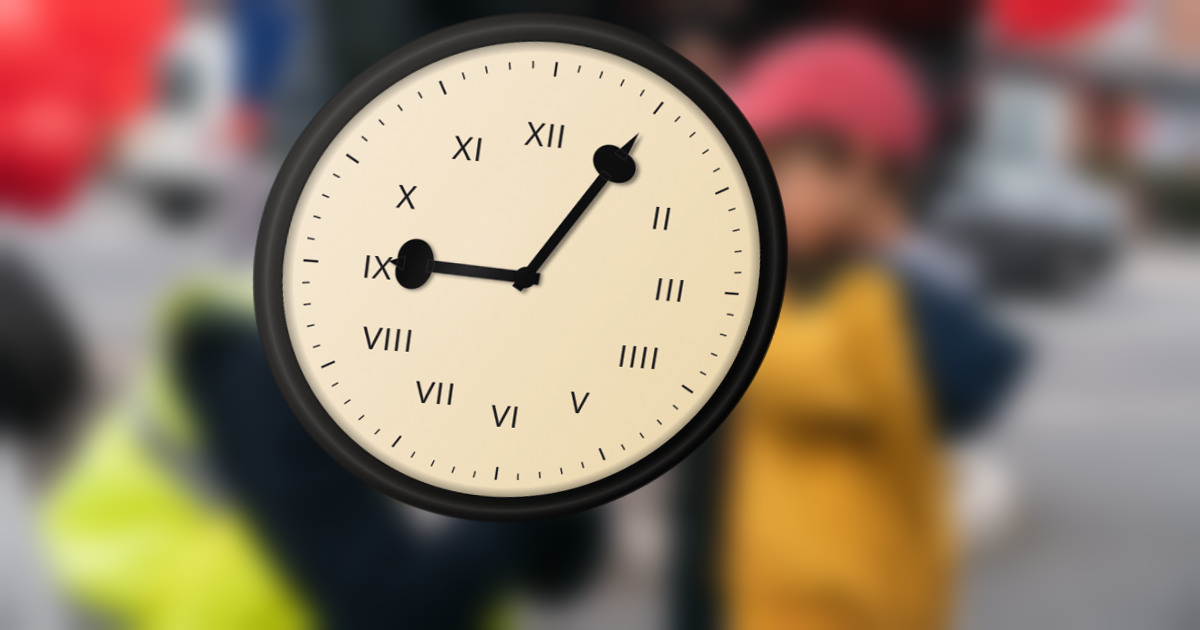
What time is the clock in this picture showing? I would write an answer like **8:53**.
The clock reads **9:05**
